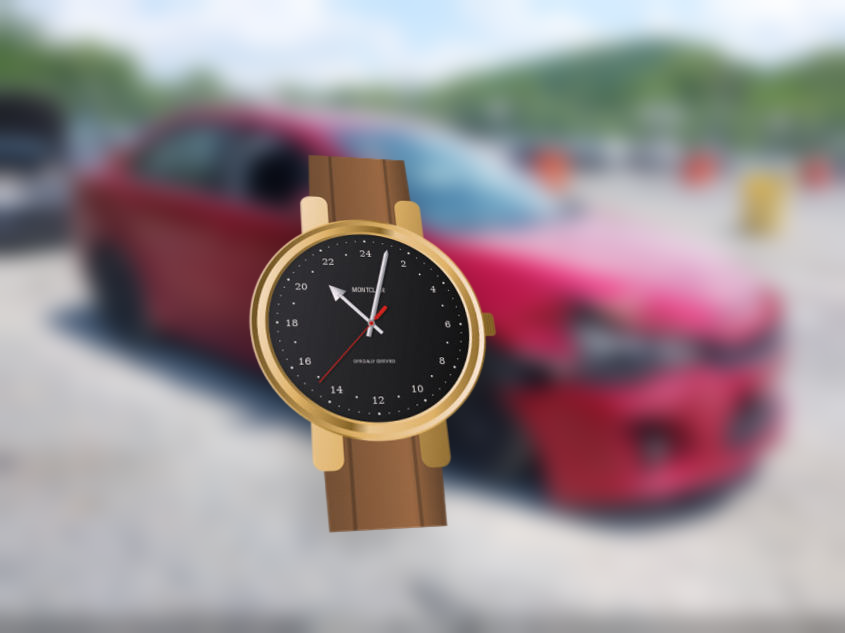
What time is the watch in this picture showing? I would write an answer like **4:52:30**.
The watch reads **21:02:37**
